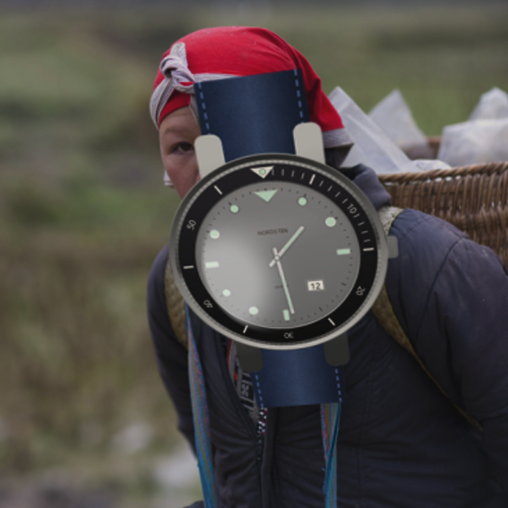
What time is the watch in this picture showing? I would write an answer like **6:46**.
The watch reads **1:29**
